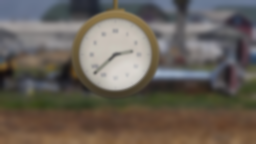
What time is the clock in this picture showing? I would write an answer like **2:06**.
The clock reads **2:38**
